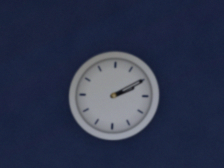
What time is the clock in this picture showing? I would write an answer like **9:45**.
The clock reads **2:10**
